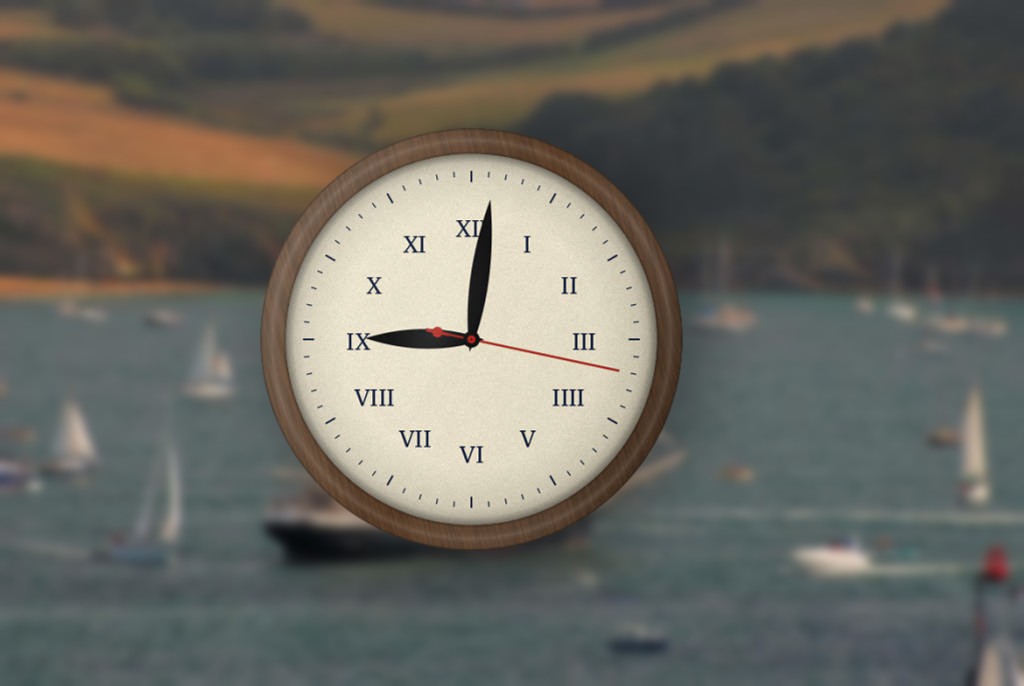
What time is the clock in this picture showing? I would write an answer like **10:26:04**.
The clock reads **9:01:17**
